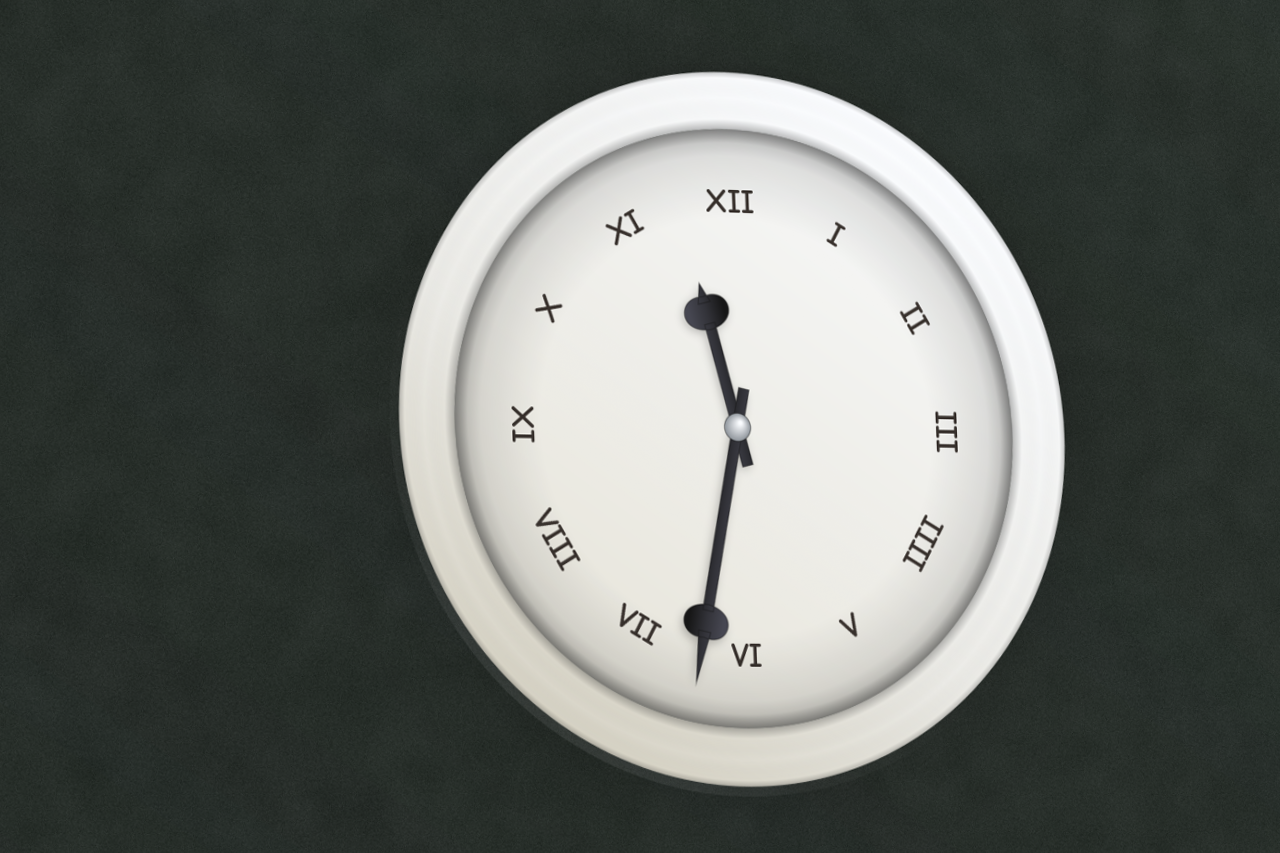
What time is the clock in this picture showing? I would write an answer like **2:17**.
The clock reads **11:32**
